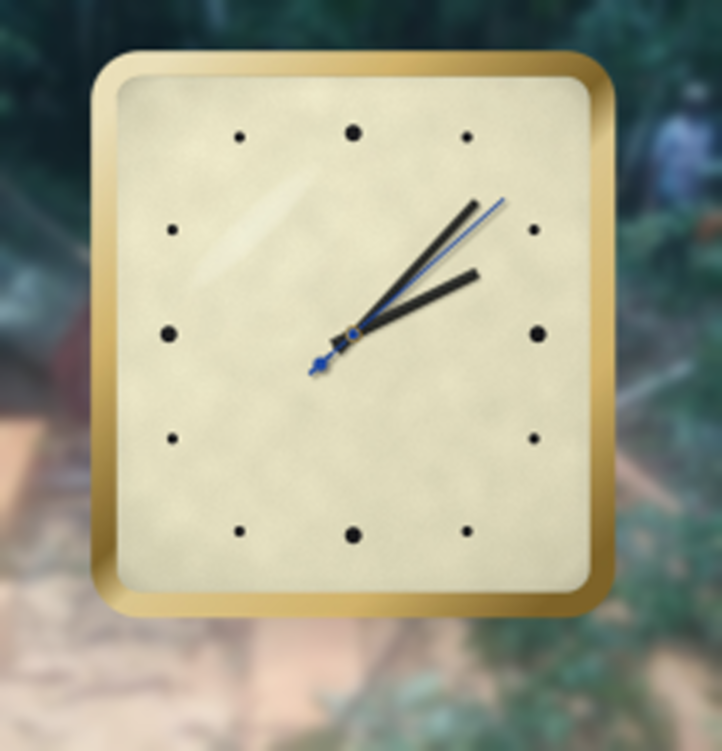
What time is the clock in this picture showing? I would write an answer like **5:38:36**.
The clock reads **2:07:08**
